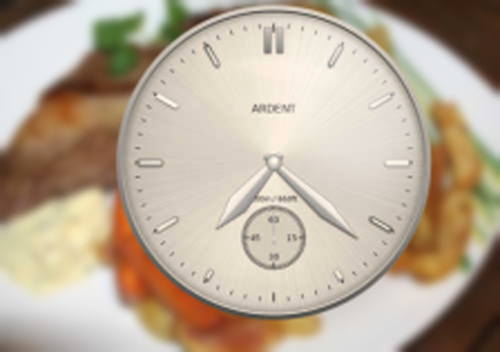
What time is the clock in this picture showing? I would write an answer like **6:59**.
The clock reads **7:22**
